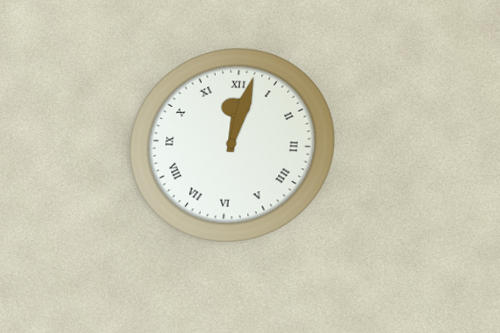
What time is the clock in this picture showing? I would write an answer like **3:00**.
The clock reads **12:02**
